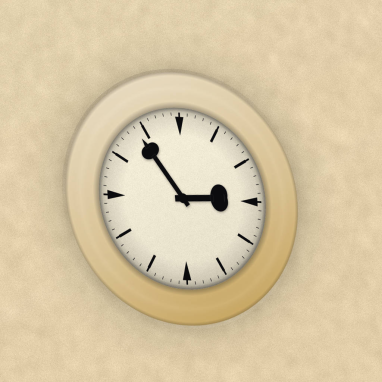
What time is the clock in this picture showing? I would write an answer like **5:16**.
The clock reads **2:54**
